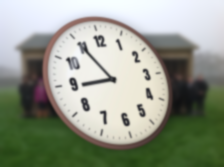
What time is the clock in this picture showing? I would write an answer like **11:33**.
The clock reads **8:55**
